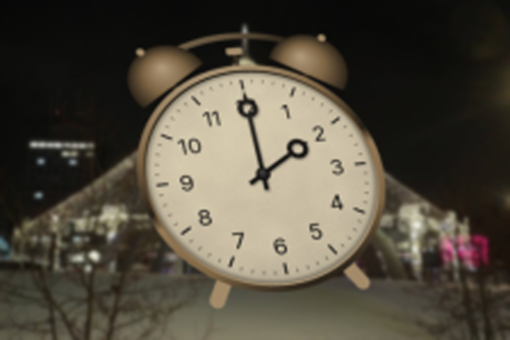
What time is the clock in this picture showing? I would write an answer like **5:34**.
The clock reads **2:00**
